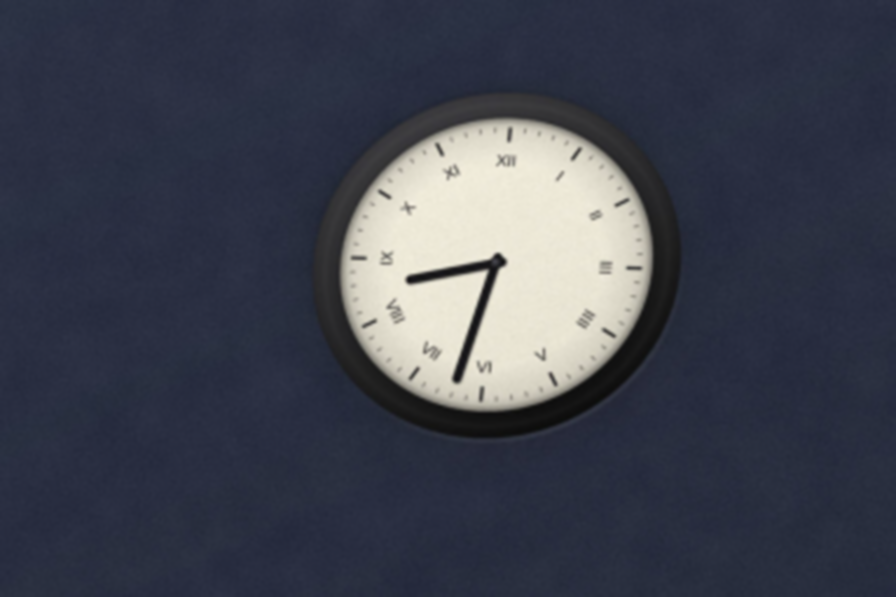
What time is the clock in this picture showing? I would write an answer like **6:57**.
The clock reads **8:32**
